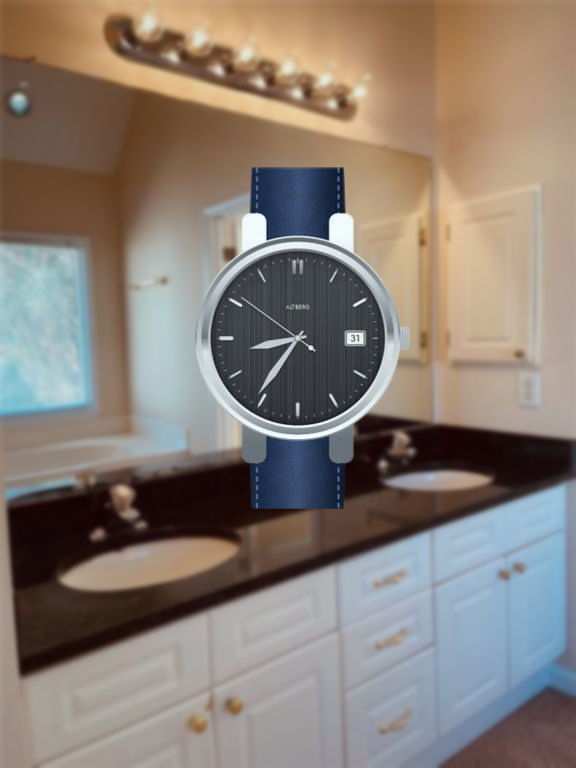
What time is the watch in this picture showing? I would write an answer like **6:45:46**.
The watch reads **8:35:51**
